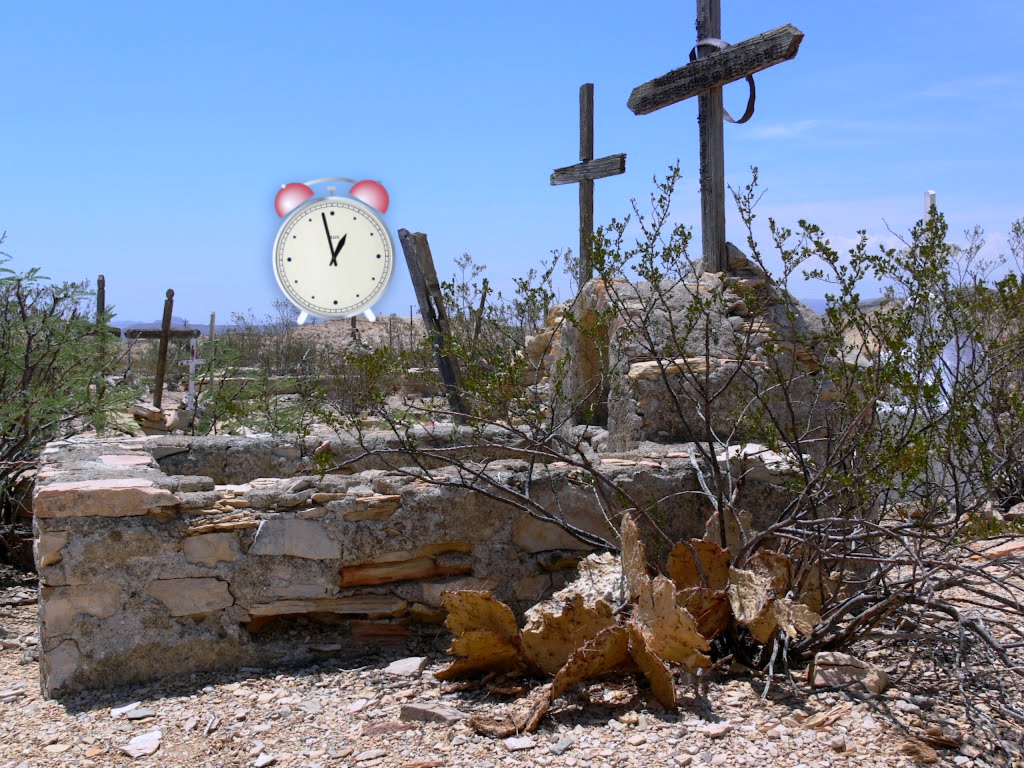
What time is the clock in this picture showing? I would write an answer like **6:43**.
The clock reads **12:58**
